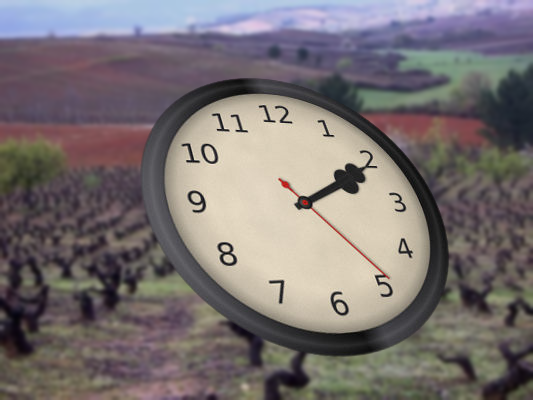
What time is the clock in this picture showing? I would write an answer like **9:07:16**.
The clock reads **2:10:24**
